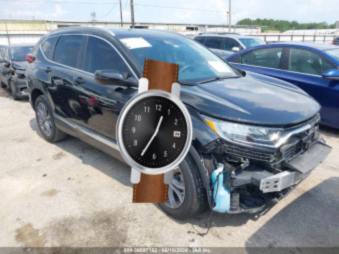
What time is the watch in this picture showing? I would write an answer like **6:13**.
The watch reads **12:35**
